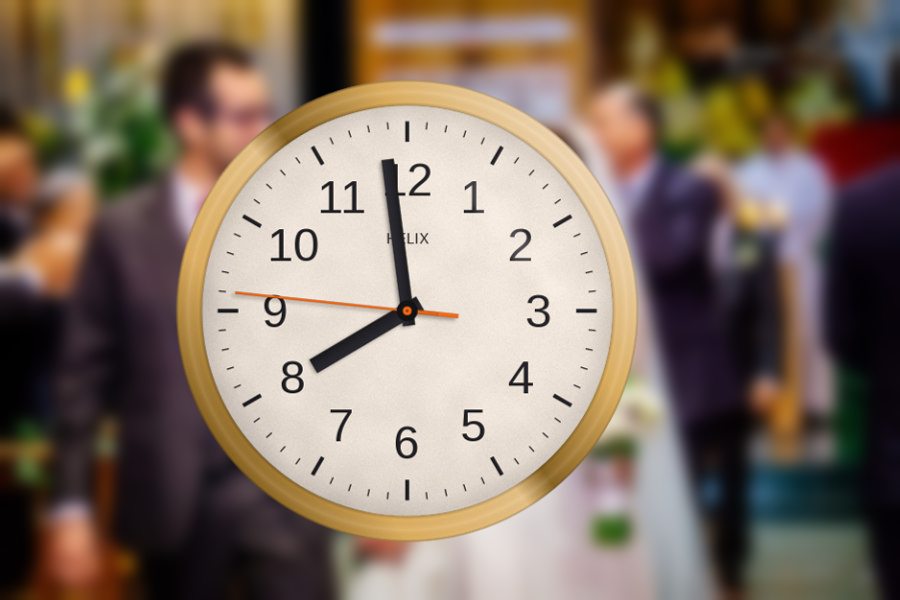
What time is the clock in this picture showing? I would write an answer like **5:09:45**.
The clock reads **7:58:46**
